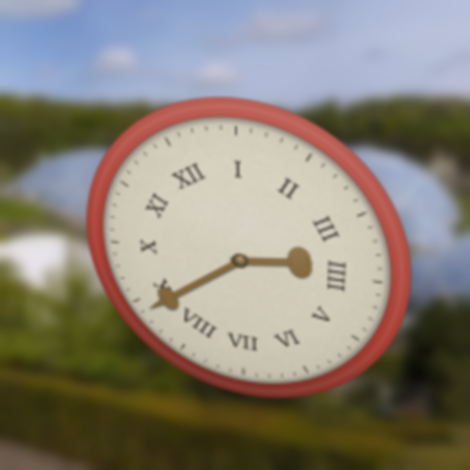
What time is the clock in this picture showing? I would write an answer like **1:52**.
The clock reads **3:44**
